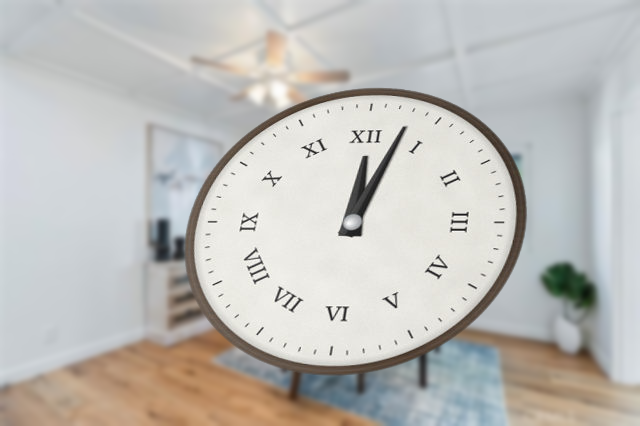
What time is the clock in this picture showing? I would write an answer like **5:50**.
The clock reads **12:03**
